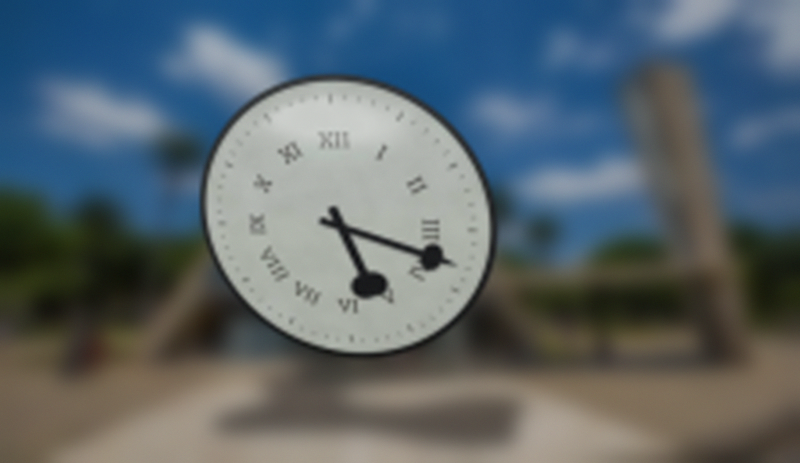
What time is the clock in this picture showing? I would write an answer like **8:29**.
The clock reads **5:18**
